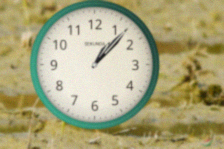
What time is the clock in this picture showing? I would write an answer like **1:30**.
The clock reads **1:07**
